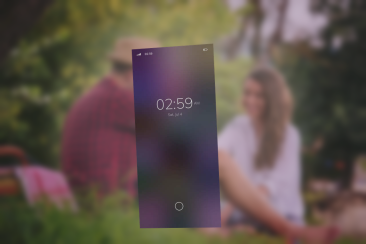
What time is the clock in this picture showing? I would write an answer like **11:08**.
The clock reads **2:59**
